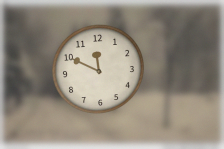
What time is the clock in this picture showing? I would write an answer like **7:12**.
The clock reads **11:50**
